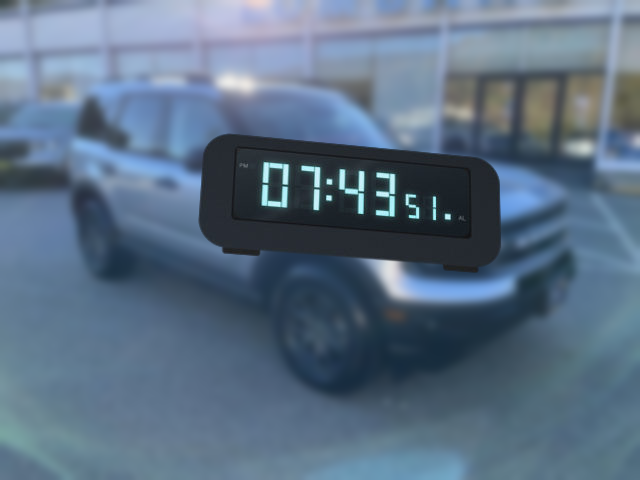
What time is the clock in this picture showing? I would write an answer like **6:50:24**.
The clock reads **7:43:51**
